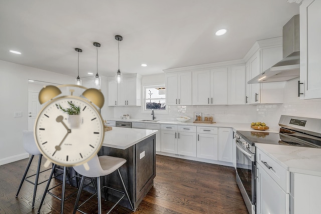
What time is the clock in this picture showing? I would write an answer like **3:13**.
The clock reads **10:35**
